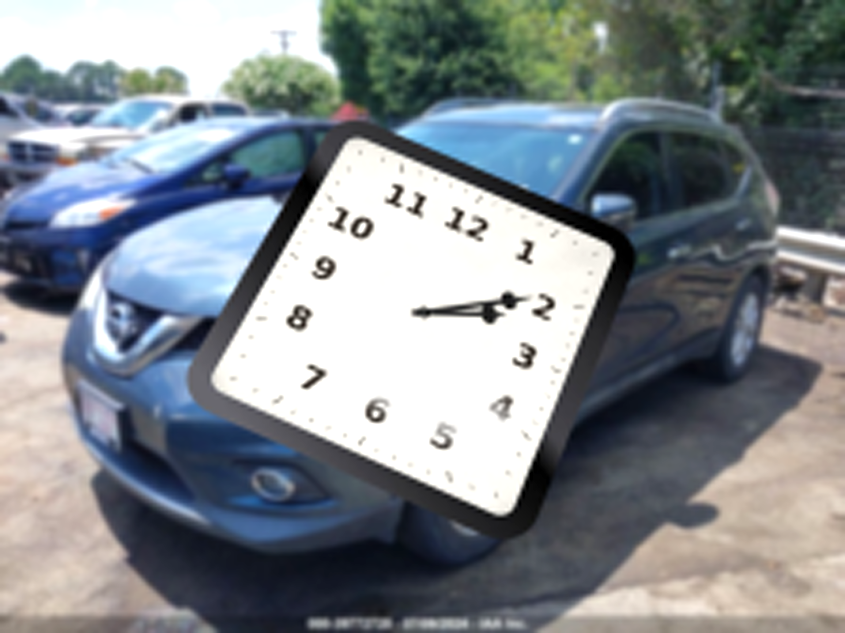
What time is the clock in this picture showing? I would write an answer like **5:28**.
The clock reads **2:09**
